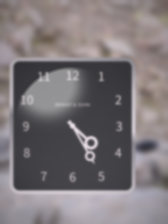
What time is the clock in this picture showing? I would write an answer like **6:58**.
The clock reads **4:25**
